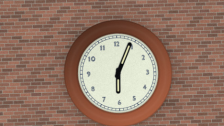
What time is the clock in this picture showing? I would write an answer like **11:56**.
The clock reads **6:04**
